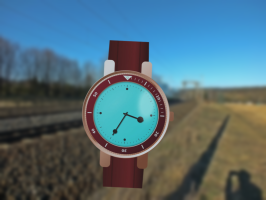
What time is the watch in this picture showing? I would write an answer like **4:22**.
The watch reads **3:35**
